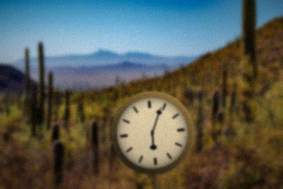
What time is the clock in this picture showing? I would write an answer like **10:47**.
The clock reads **6:04**
